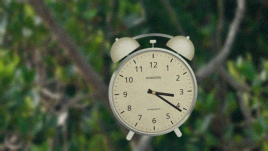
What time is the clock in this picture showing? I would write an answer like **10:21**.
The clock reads **3:21**
